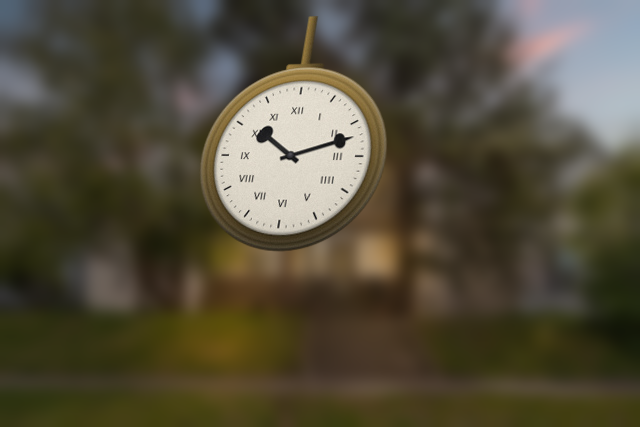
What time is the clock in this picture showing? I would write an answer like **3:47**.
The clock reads **10:12**
